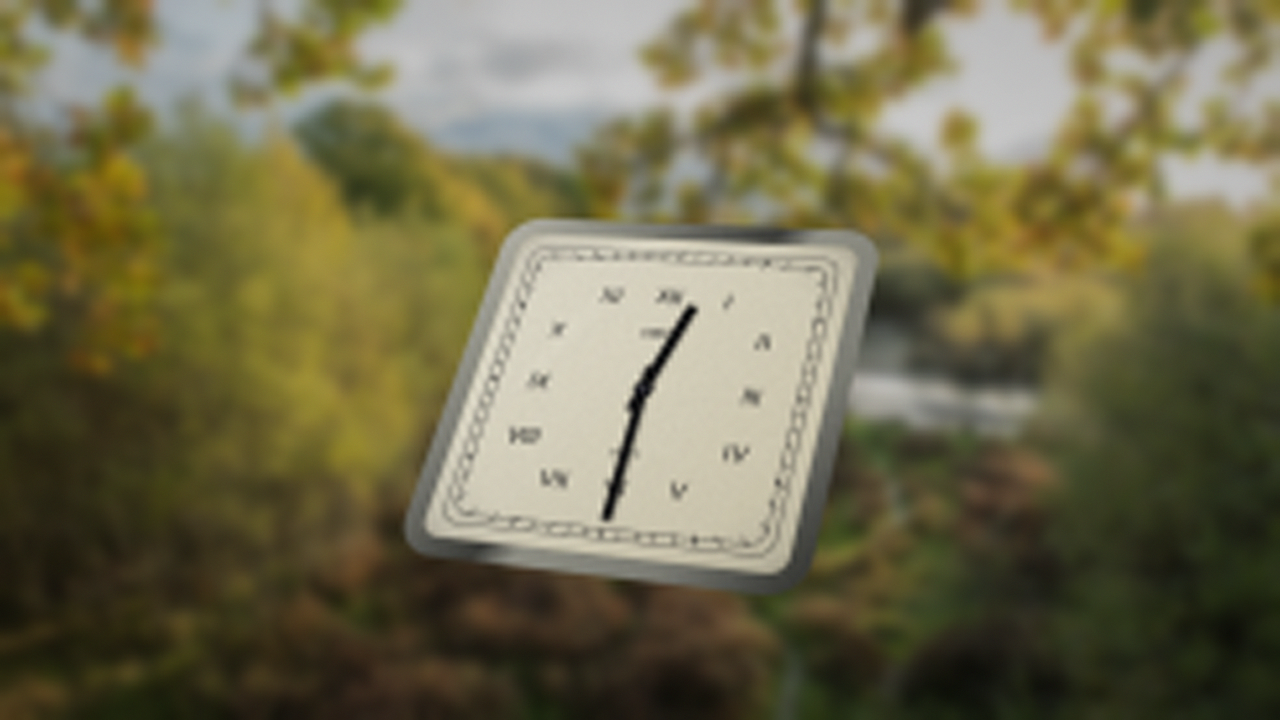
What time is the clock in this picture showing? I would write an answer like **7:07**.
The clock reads **12:30**
